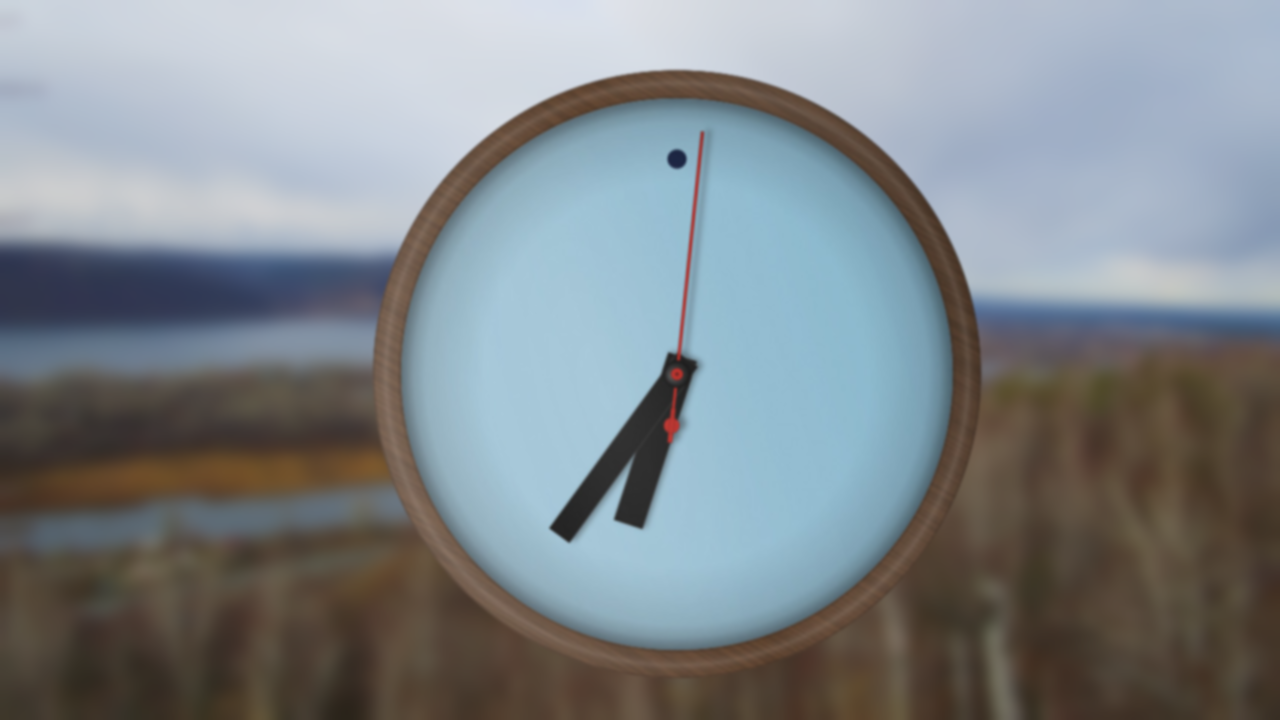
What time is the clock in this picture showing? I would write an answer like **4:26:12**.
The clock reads **6:36:01**
